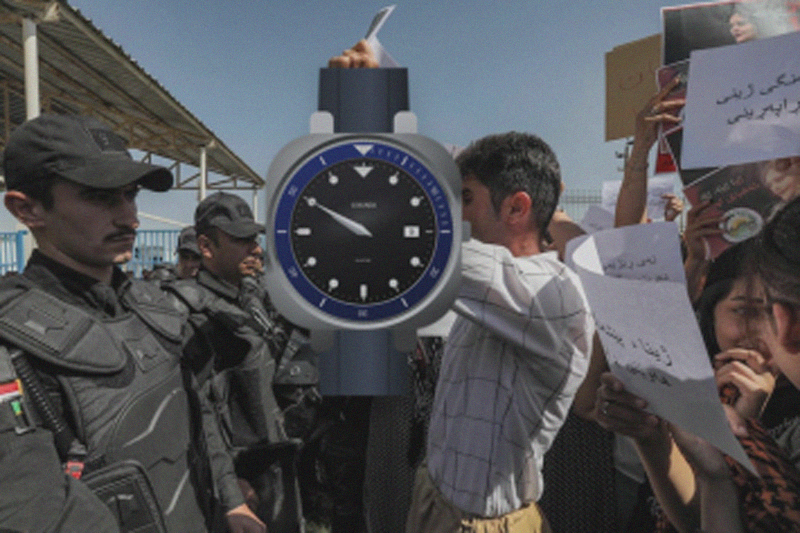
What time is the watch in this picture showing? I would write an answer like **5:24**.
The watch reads **9:50**
